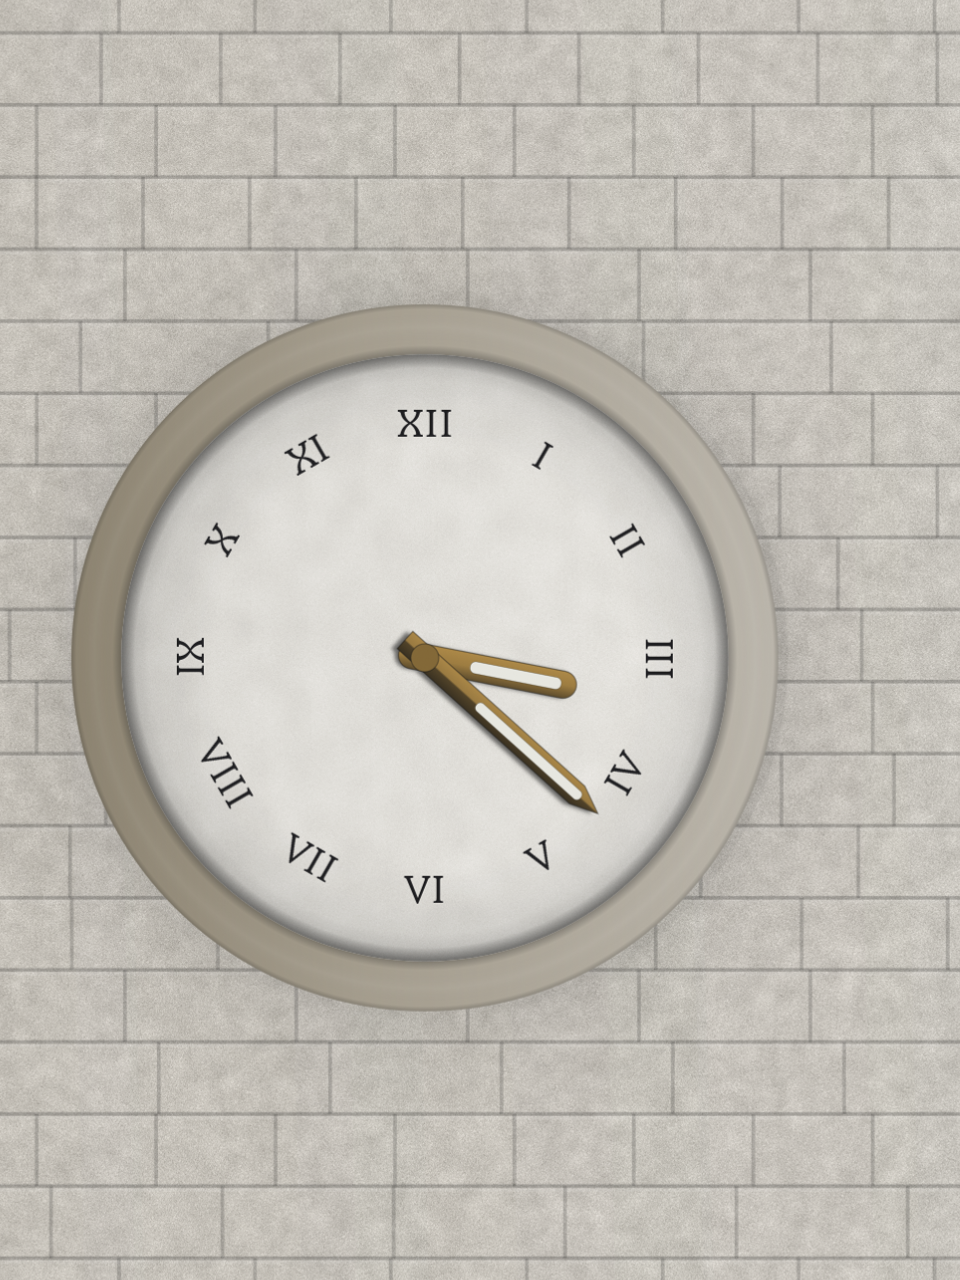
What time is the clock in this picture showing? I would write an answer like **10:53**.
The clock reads **3:22**
